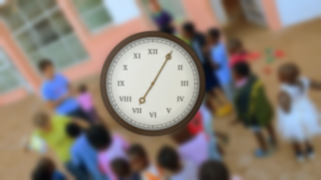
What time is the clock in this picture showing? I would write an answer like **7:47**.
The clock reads **7:05**
